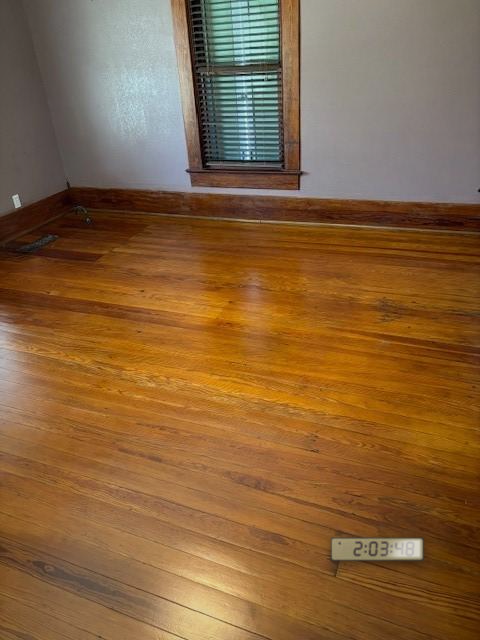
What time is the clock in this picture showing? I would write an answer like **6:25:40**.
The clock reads **2:03:48**
